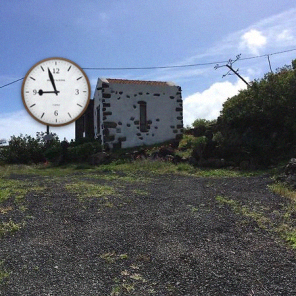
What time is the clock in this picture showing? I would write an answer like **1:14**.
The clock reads **8:57**
